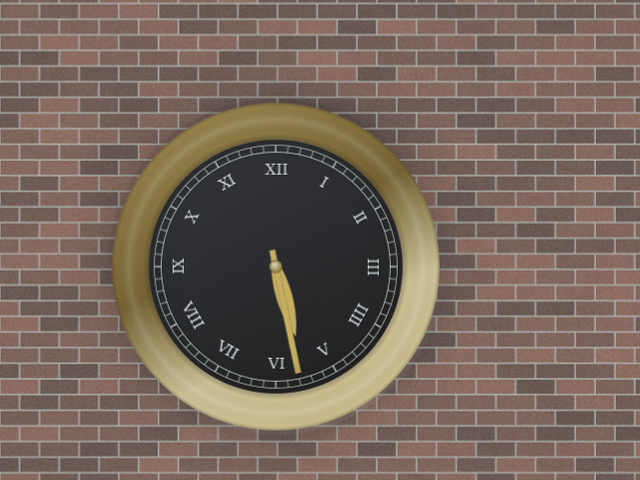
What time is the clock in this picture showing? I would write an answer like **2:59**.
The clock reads **5:28**
